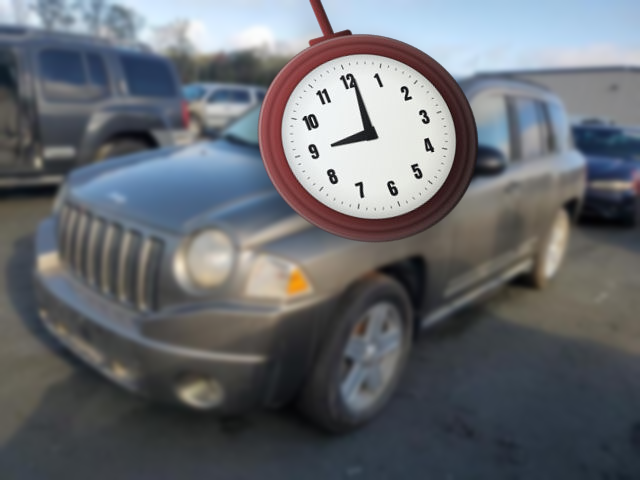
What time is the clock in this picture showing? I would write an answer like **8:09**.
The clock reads **9:01**
